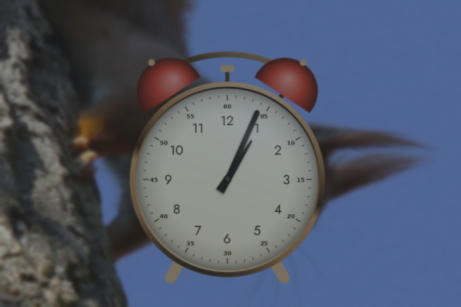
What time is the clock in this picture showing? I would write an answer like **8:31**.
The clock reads **1:04**
